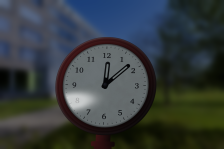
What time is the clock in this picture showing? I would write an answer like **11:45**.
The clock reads **12:08**
